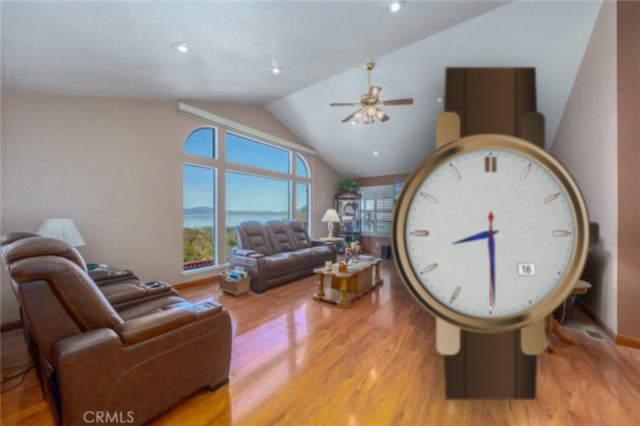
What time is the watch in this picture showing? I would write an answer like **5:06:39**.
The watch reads **8:29:30**
